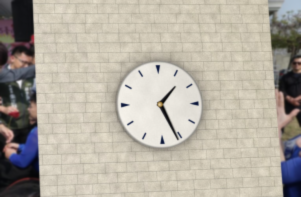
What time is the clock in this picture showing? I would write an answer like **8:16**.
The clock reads **1:26**
